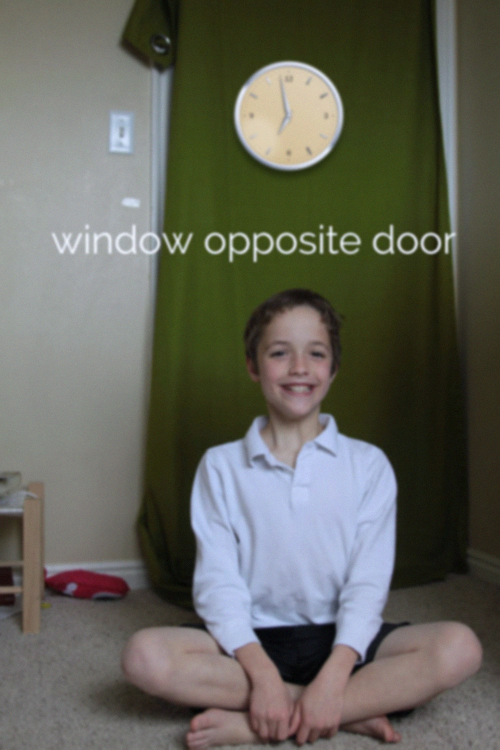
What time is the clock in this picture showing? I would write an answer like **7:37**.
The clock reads **6:58**
